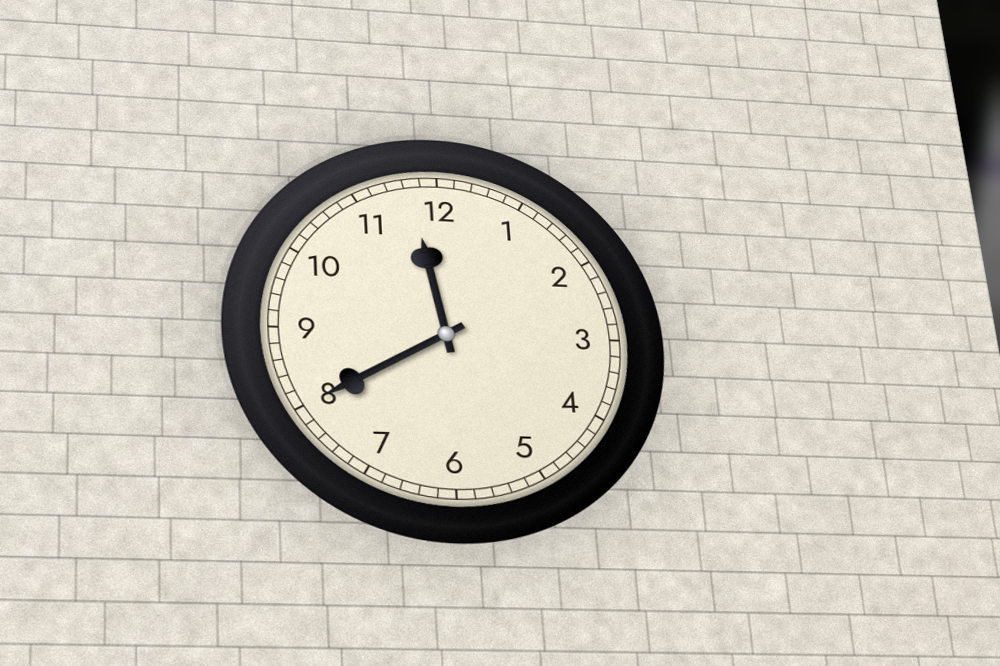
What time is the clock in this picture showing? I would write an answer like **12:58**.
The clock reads **11:40**
